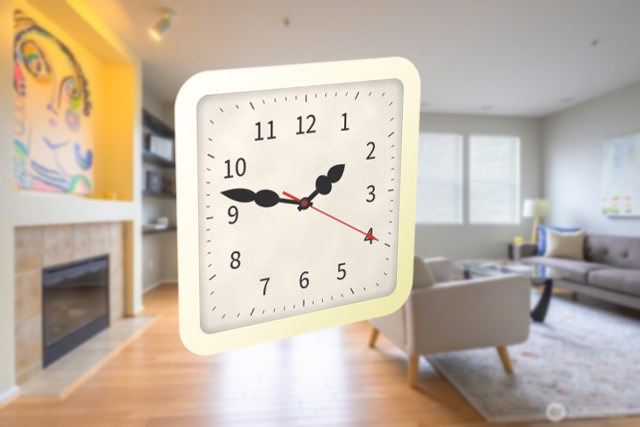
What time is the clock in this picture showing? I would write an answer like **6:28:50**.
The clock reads **1:47:20**
